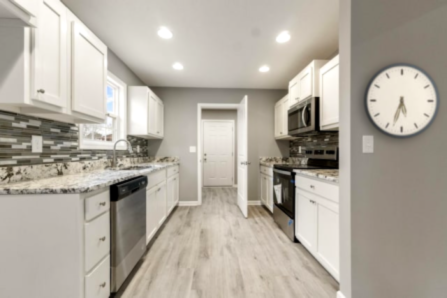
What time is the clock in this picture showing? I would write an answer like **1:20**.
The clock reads **5:33**
